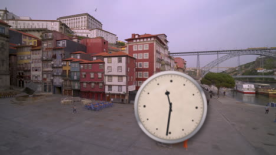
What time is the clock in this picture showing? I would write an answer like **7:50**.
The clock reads **11:31**
